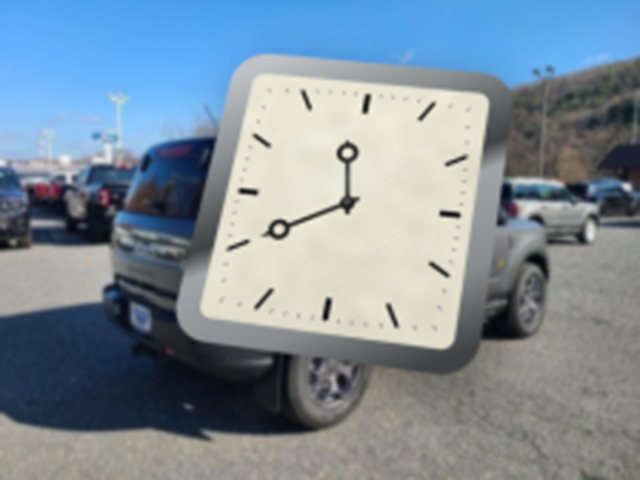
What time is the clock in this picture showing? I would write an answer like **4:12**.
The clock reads **11:40**
